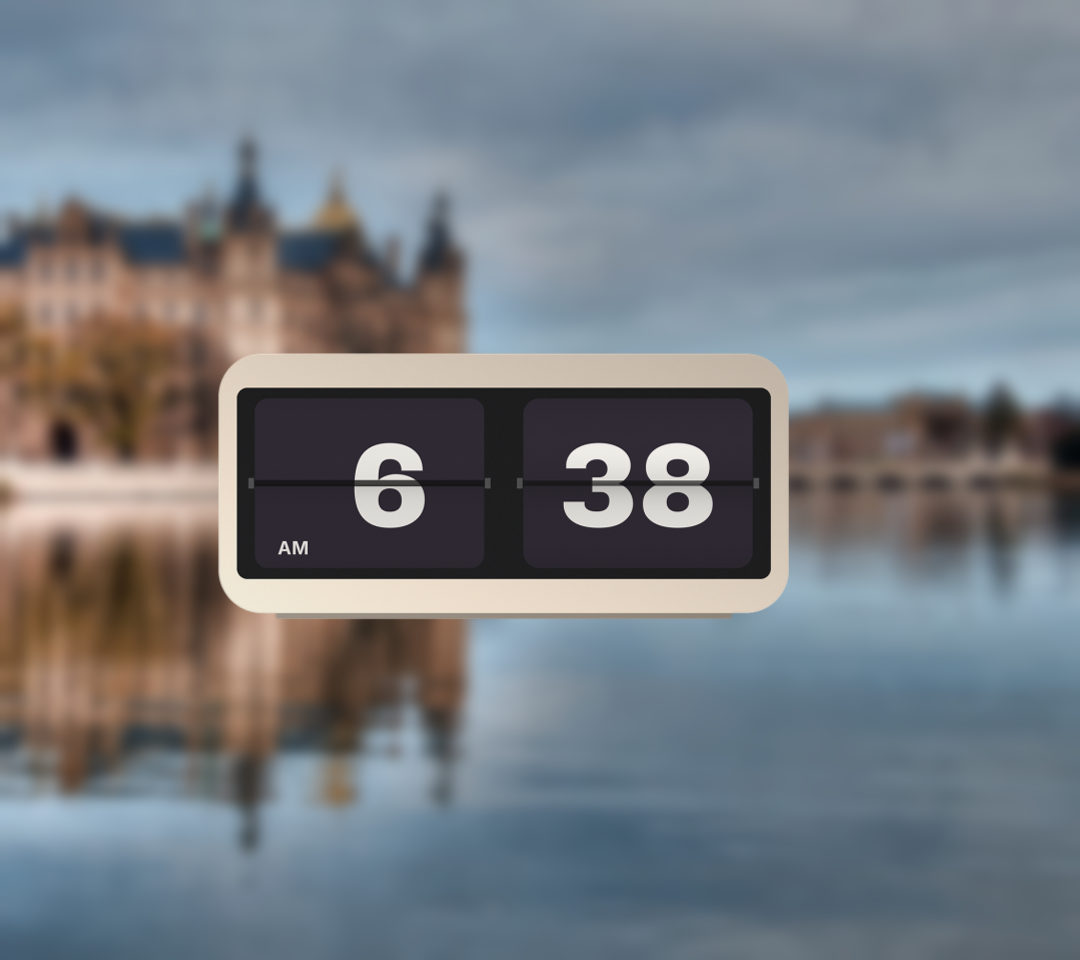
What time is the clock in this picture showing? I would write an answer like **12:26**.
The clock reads **6:38**
